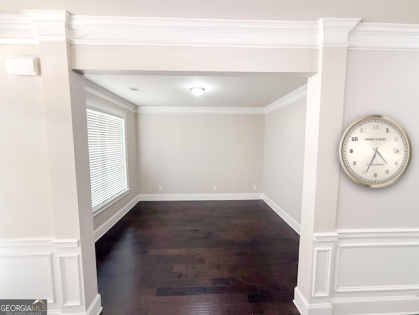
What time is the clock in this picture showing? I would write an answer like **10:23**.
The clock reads **4:34**
